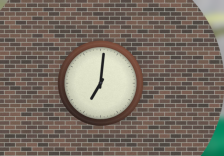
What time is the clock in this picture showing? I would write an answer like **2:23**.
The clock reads **7:01**
